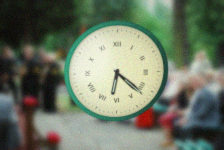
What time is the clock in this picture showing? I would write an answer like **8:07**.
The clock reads **6:22**
